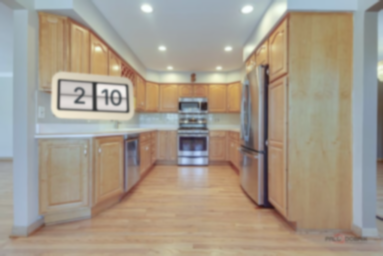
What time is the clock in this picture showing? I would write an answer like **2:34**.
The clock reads **2:10**
